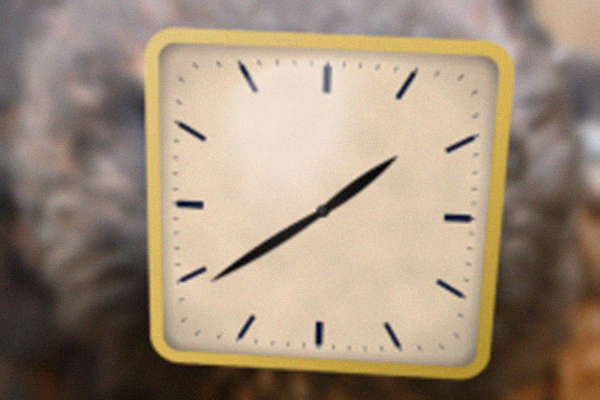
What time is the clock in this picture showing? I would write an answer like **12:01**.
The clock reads **1:39**
